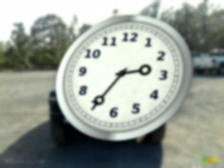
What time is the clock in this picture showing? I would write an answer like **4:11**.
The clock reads **2:35**
